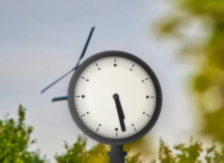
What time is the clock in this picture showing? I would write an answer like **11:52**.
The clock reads **5:28**
